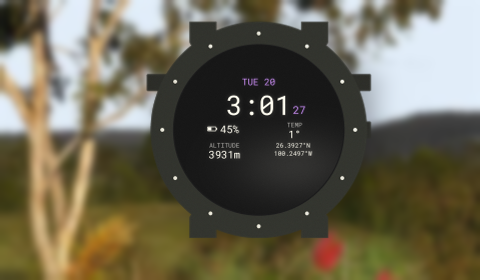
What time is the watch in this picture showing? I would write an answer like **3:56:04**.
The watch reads **3:01:27**
